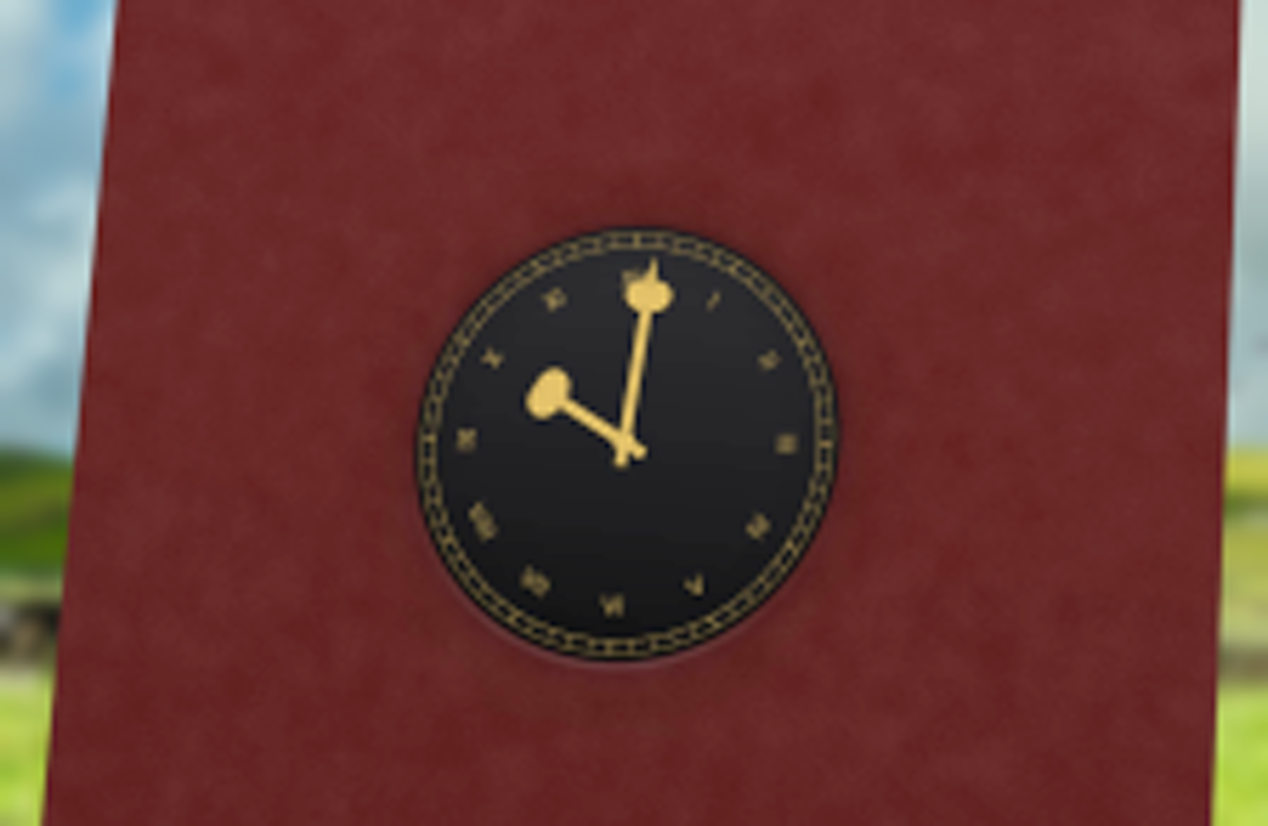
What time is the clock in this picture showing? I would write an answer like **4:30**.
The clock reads **10:01**
